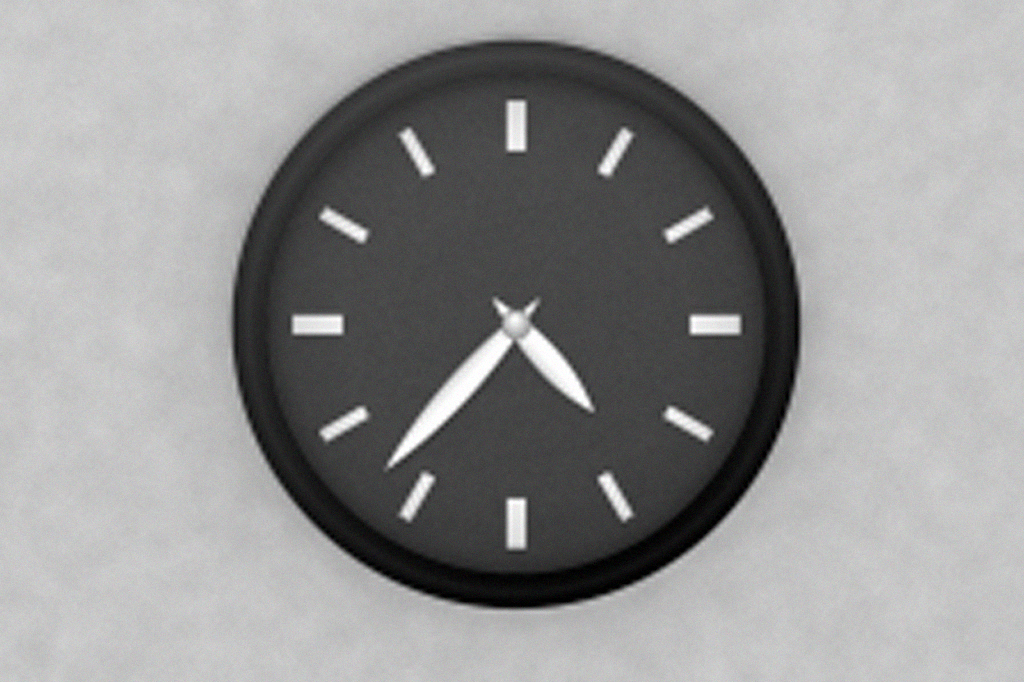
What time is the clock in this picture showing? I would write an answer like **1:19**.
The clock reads **4:37**
